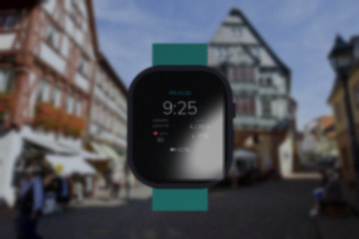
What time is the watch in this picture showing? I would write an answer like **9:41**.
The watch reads **9:25**
